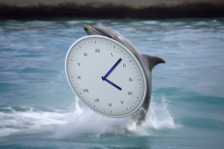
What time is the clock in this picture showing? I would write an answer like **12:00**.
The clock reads **4:08**
